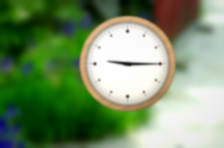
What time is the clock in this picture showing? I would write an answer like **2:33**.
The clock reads **9:15**
